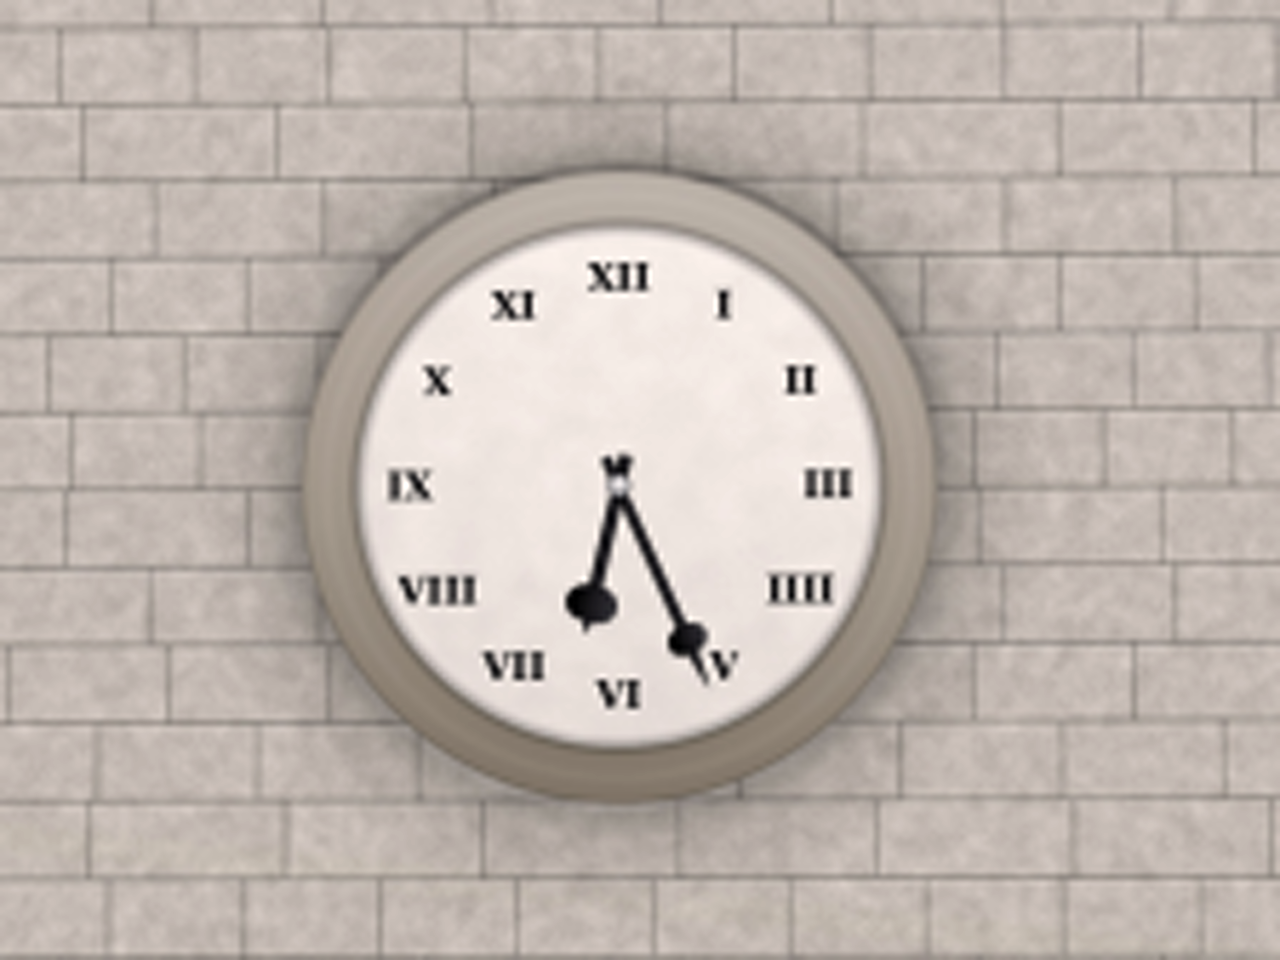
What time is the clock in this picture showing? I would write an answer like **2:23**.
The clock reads **6:26**
